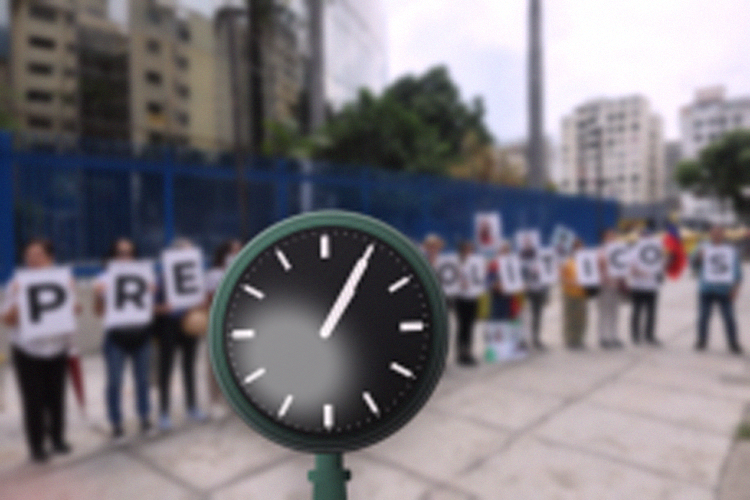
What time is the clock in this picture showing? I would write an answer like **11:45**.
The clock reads **1:05**
